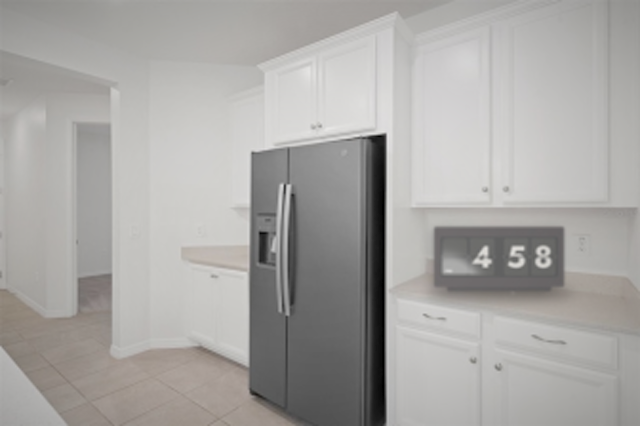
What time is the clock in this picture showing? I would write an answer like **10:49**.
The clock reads **4:58**
